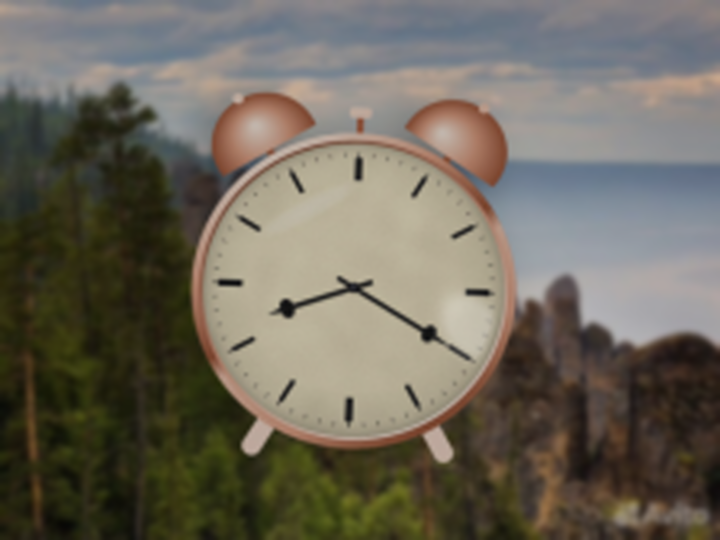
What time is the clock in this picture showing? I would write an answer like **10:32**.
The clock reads **8:20**
